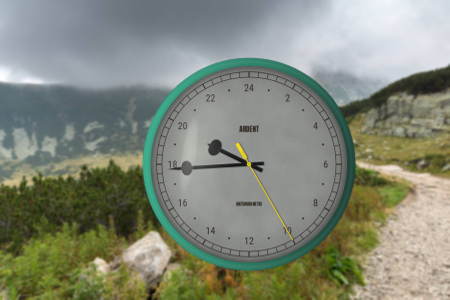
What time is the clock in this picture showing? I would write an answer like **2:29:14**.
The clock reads **19:44:25**
